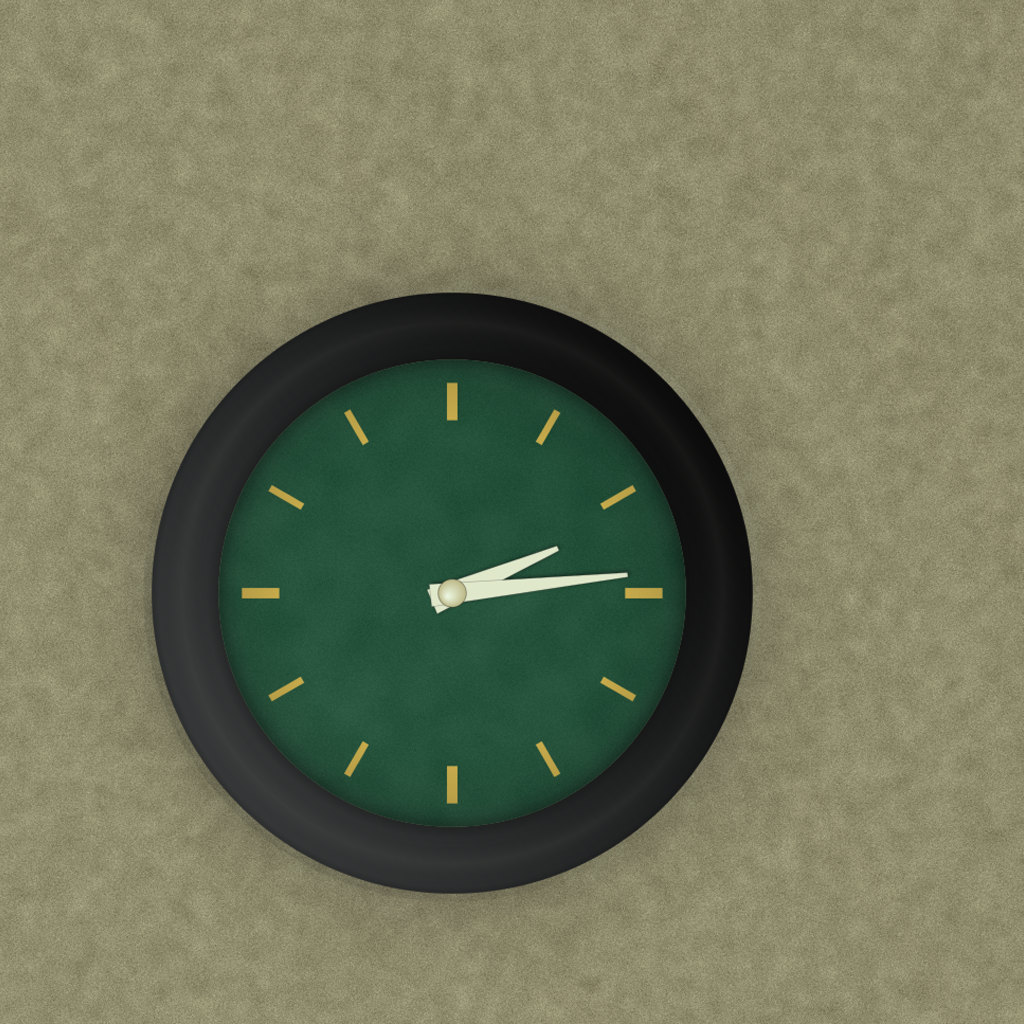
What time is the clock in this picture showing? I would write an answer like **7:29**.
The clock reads **2:14**
